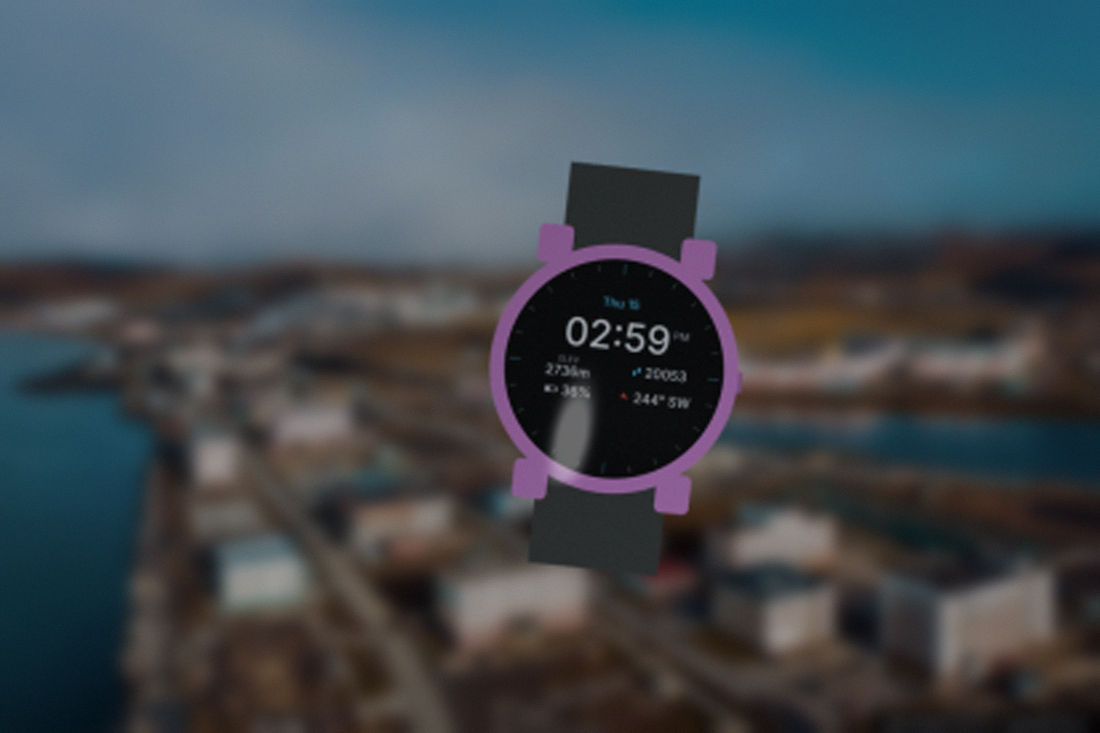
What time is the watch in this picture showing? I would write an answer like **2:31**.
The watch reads **2:59**
